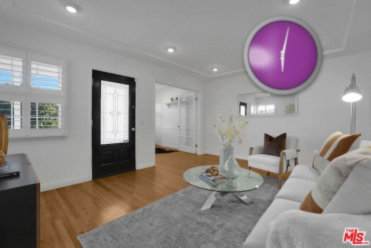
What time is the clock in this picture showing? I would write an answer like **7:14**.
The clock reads **6:02**
